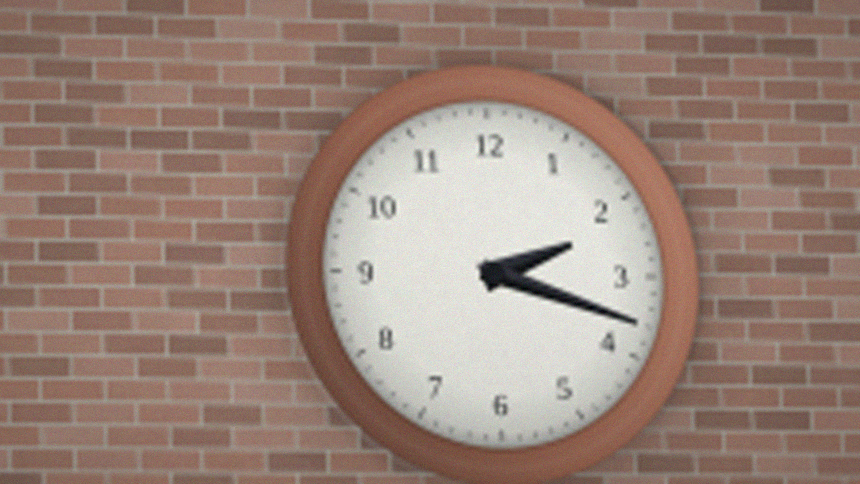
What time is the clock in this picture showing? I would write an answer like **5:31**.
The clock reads **2:18**
